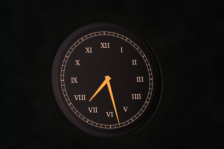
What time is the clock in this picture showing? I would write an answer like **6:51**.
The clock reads **7:28**
